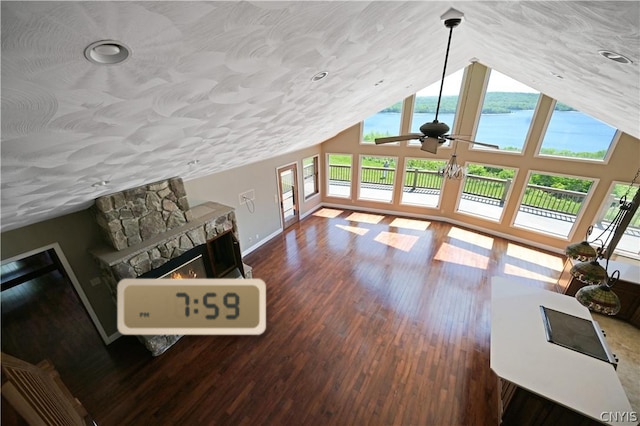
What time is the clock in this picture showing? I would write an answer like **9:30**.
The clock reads **7:59**
